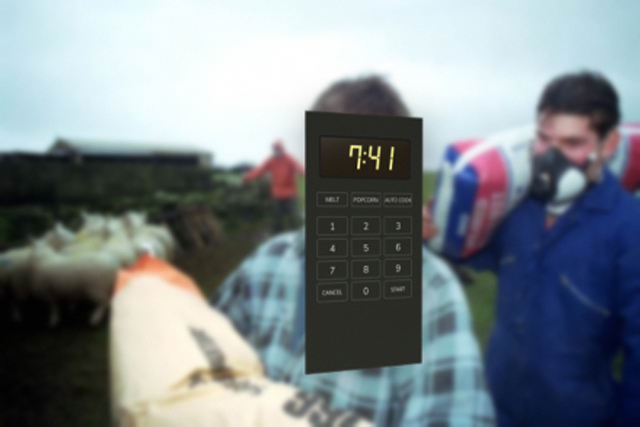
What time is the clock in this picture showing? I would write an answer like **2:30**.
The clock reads **7:41**
